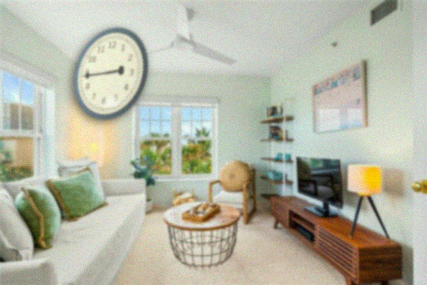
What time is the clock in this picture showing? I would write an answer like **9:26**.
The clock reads **2:44**
